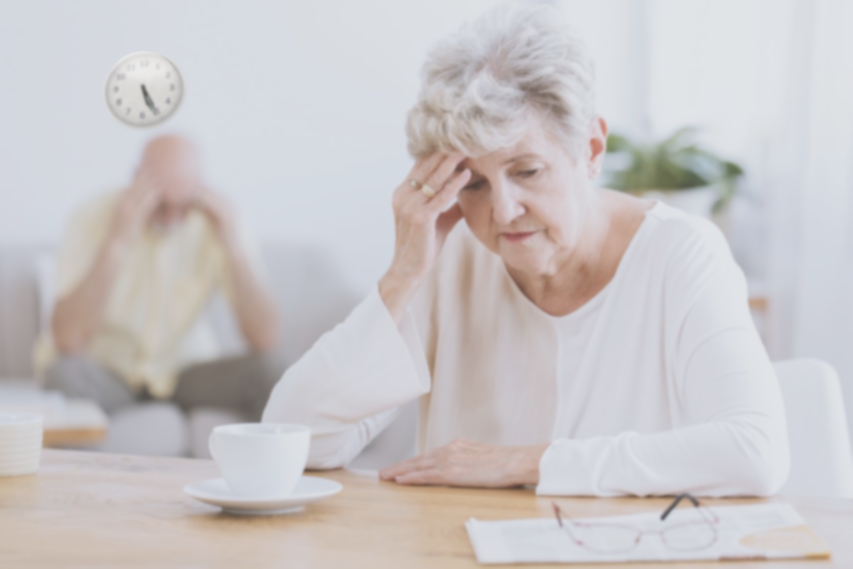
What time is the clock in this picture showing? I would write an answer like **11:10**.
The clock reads **5:26**
